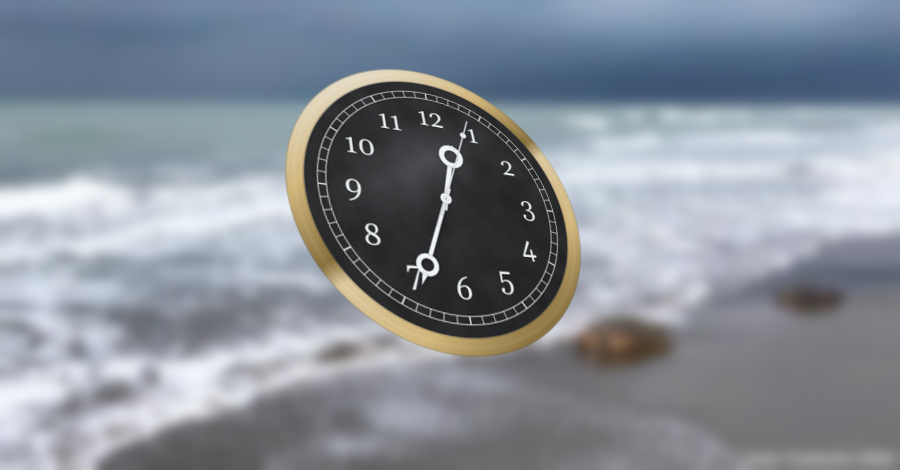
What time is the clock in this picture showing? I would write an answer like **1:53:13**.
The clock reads **12:34:04**
